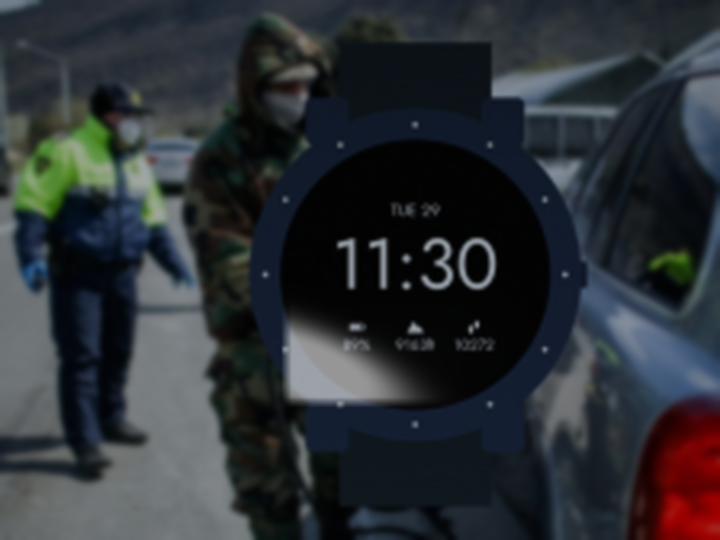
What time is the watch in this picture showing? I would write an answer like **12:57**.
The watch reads **11:30**
